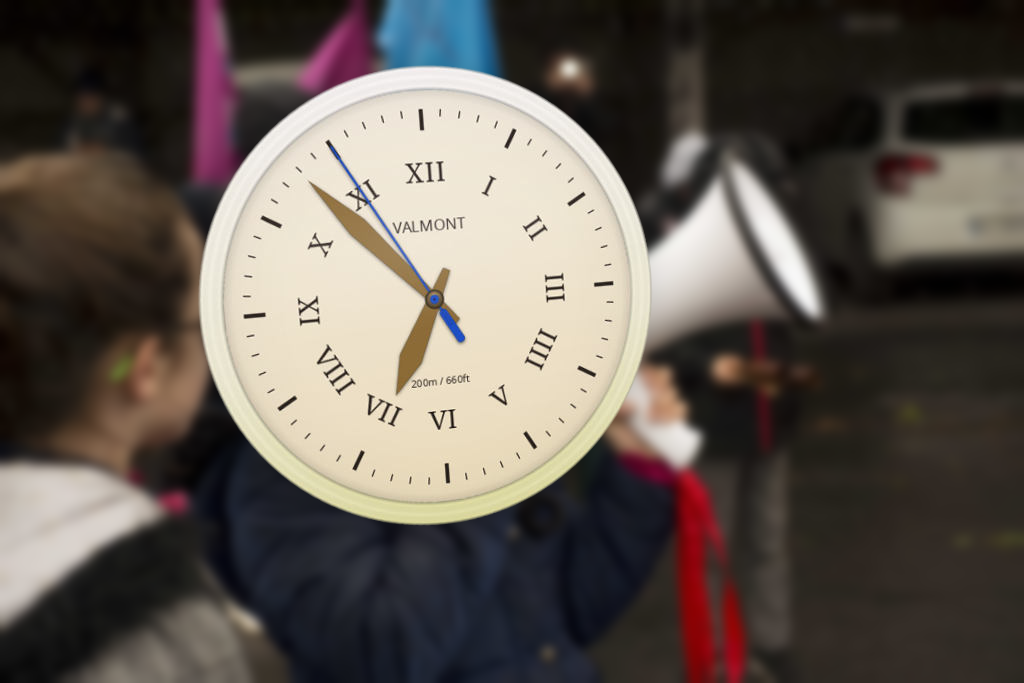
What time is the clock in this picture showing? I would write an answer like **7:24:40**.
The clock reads **6:52:55**
